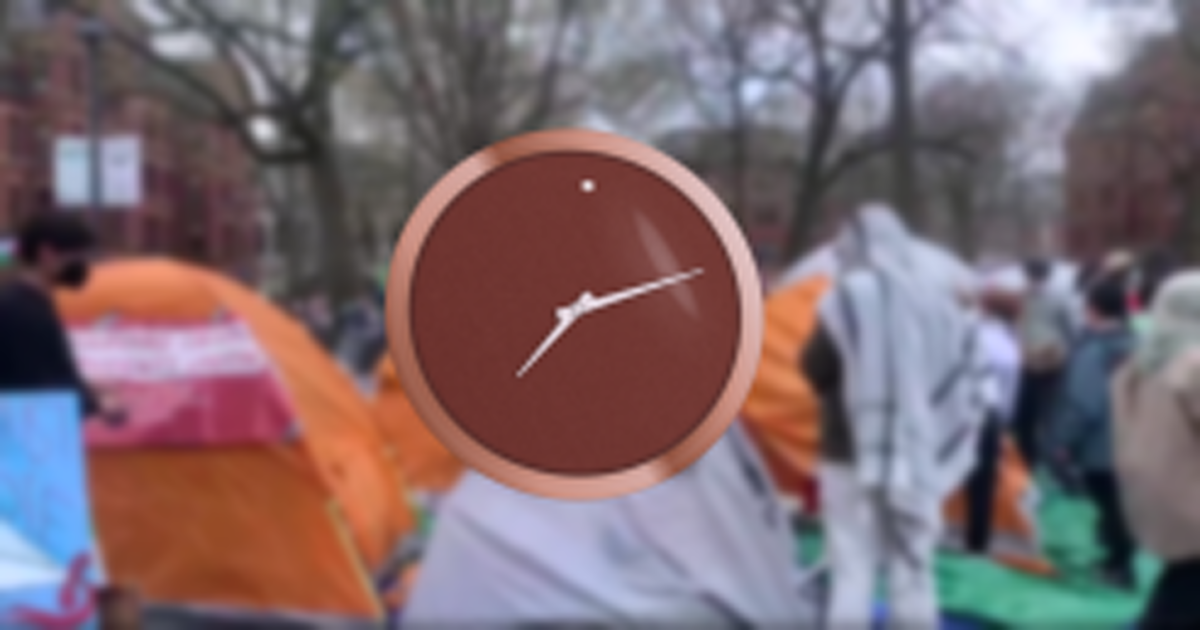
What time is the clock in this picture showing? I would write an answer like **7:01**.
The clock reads **7:11**
